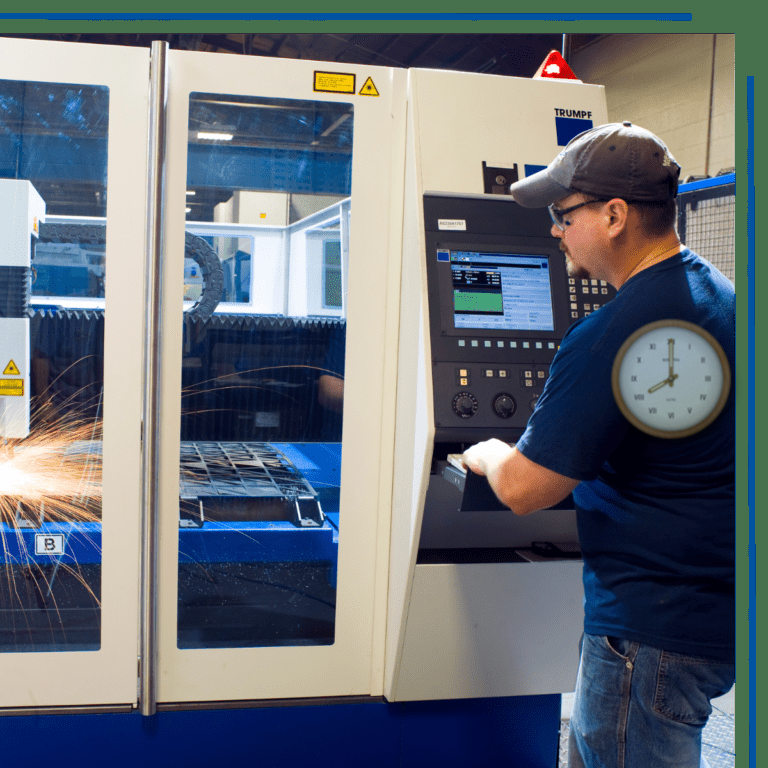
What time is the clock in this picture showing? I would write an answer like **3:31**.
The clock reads **8:00**
